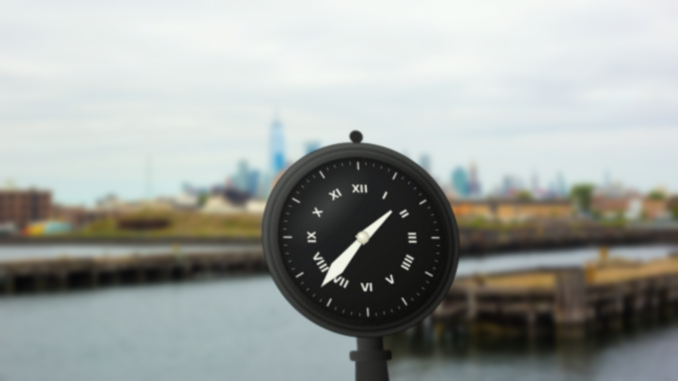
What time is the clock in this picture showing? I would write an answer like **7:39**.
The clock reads **1:37**
